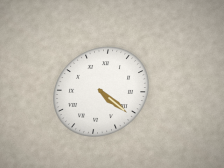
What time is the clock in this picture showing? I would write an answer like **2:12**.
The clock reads **4:21**
